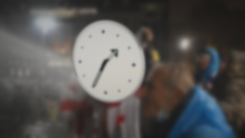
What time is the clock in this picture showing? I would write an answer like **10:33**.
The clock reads **1:35**
